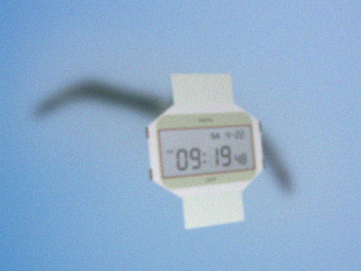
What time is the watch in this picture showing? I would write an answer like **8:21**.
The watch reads **9:19**
